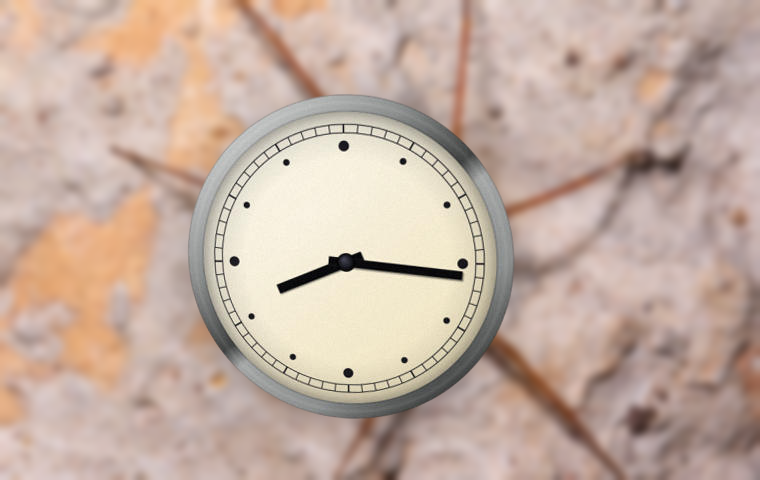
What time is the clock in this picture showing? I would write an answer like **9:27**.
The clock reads **8:16**
